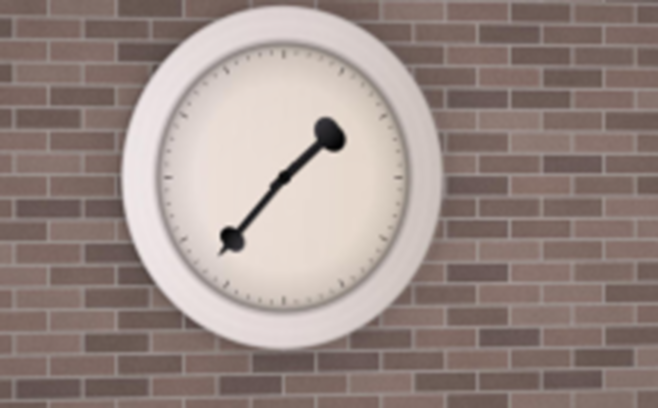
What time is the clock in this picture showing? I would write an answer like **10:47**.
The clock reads **1:37**
